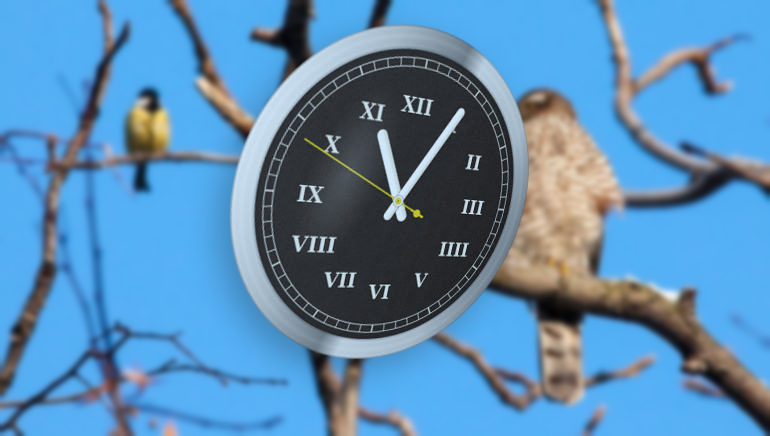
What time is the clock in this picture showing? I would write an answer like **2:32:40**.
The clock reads **11:04:49**
